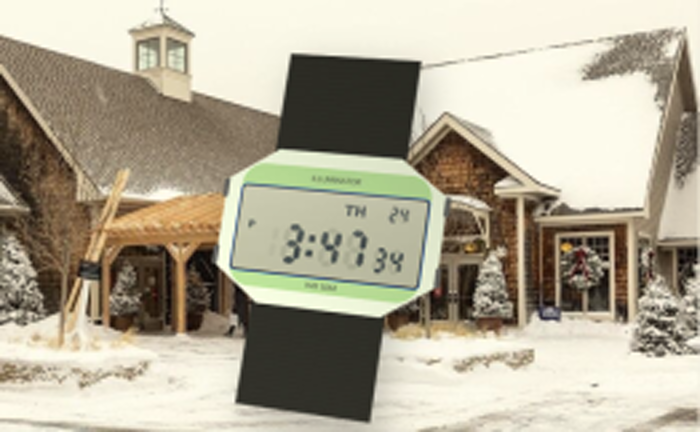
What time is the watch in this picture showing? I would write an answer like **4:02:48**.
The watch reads **3:47:34**
